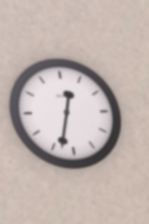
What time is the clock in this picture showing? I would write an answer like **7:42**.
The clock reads **12:33**
